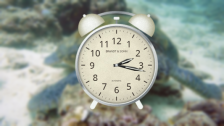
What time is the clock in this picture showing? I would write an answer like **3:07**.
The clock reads **2:17**
